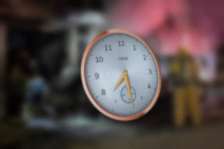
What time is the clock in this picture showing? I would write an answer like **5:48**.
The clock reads **7:29**
